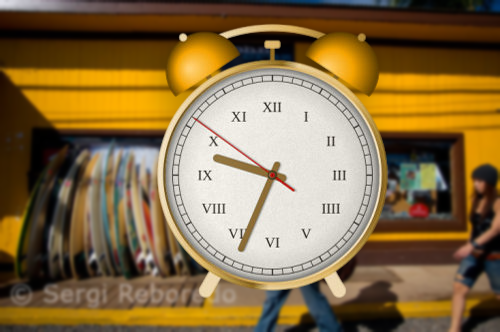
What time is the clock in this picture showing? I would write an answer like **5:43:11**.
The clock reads **9:33:51**
